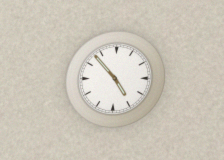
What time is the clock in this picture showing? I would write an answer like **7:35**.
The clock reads **4:53**
